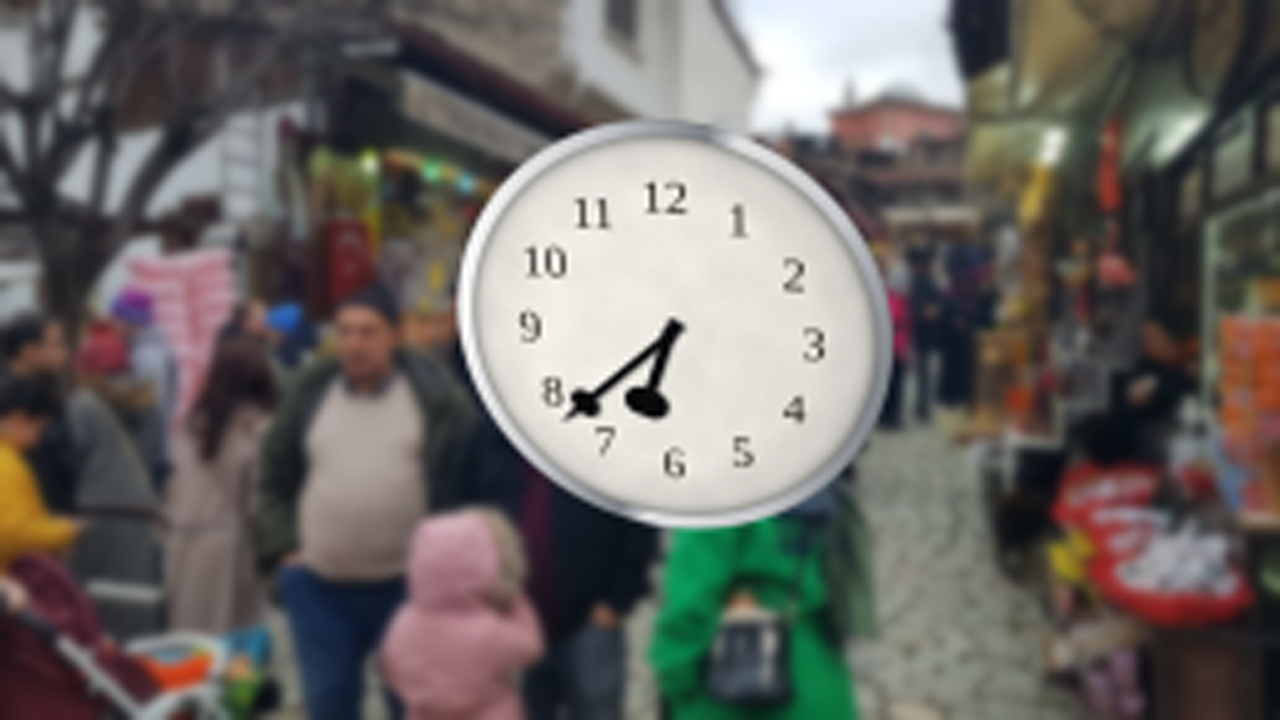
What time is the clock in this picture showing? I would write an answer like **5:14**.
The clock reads **6:38**
